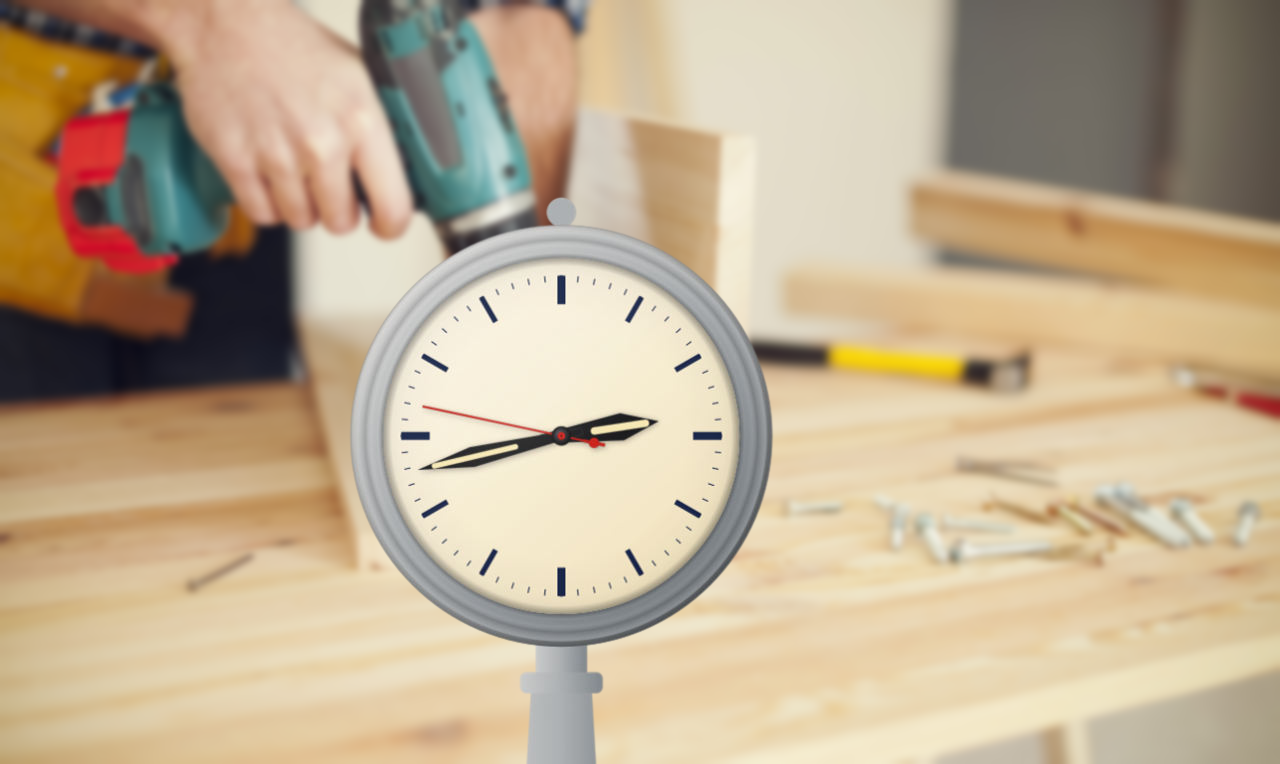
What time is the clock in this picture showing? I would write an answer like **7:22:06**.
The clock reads **2:42:47**
